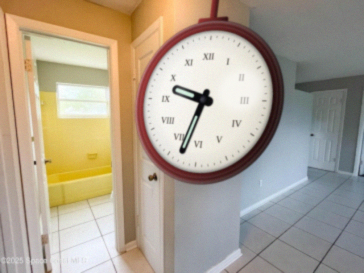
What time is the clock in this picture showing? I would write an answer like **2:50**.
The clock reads **9:33**
